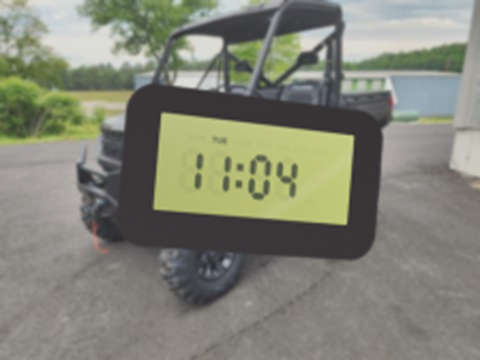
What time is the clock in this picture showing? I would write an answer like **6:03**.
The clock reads **11:04**
